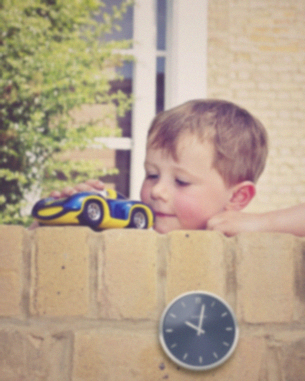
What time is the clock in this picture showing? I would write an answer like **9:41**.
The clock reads **10:02**
